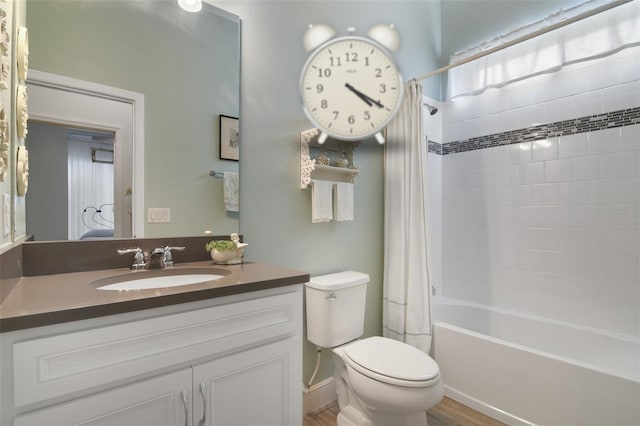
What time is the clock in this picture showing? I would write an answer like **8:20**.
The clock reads **4:20**
